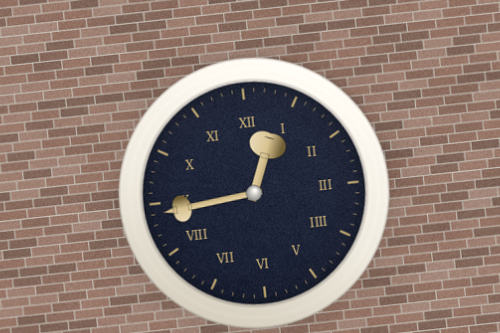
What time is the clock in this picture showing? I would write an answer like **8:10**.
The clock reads **12:44**
